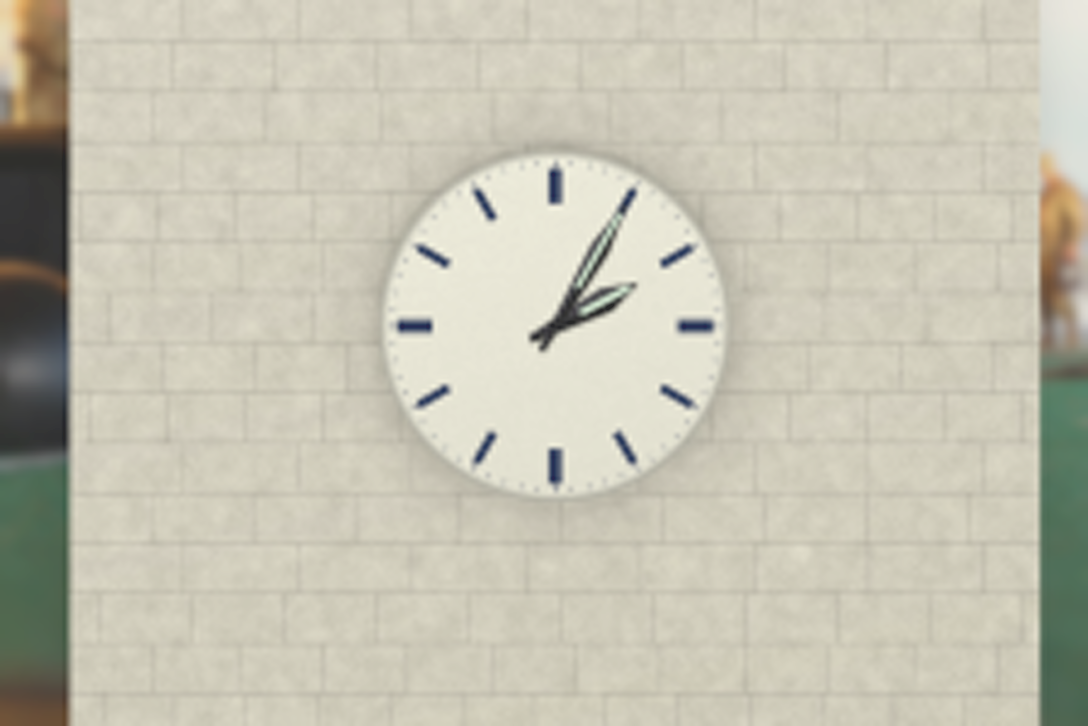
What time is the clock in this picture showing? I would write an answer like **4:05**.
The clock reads **2:05**
